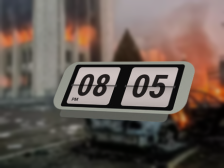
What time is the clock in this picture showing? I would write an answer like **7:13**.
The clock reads **8:05**
